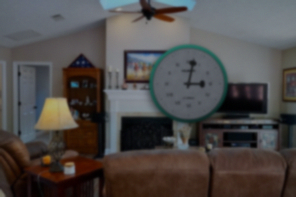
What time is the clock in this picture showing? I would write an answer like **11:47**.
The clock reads **3:02**
